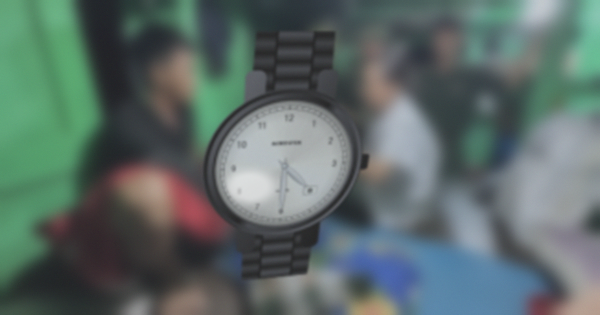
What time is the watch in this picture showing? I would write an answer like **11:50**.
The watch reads **4:30**
